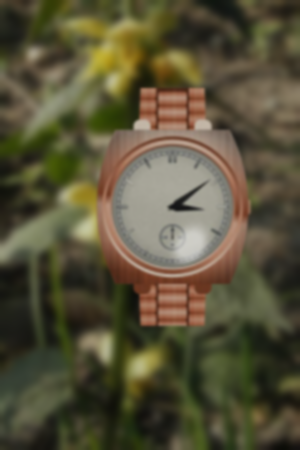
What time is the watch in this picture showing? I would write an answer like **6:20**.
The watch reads **3:09**
